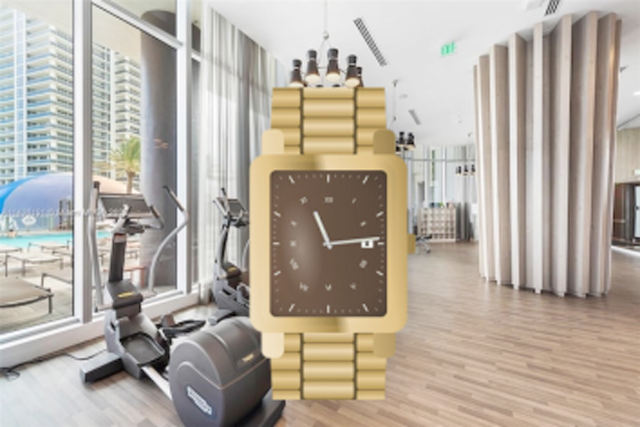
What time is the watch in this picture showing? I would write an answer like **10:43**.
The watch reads **11:14**
